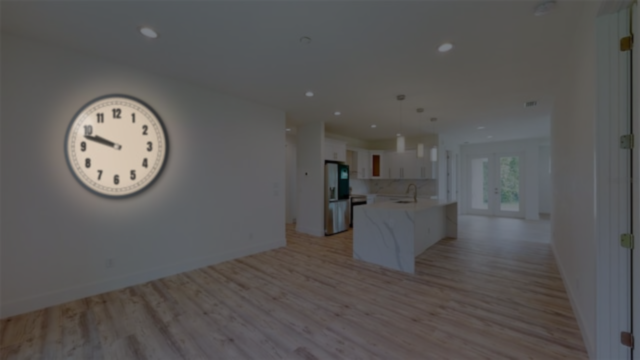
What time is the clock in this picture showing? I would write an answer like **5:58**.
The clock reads **9:48**
